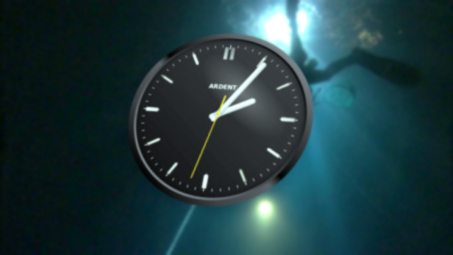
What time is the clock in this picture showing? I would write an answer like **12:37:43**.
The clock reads **2:05:32**
